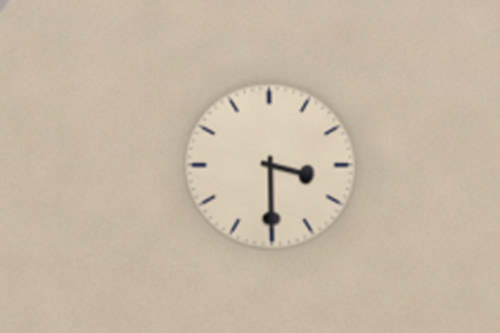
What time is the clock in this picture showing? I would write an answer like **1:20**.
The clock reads **3:30**
